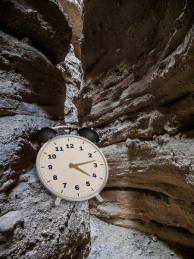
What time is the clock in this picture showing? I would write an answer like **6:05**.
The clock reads **4:13**
